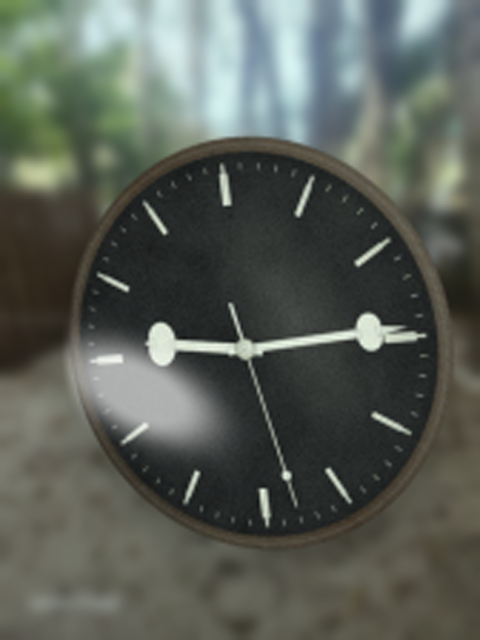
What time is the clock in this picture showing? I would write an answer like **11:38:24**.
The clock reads **9:14:28**
